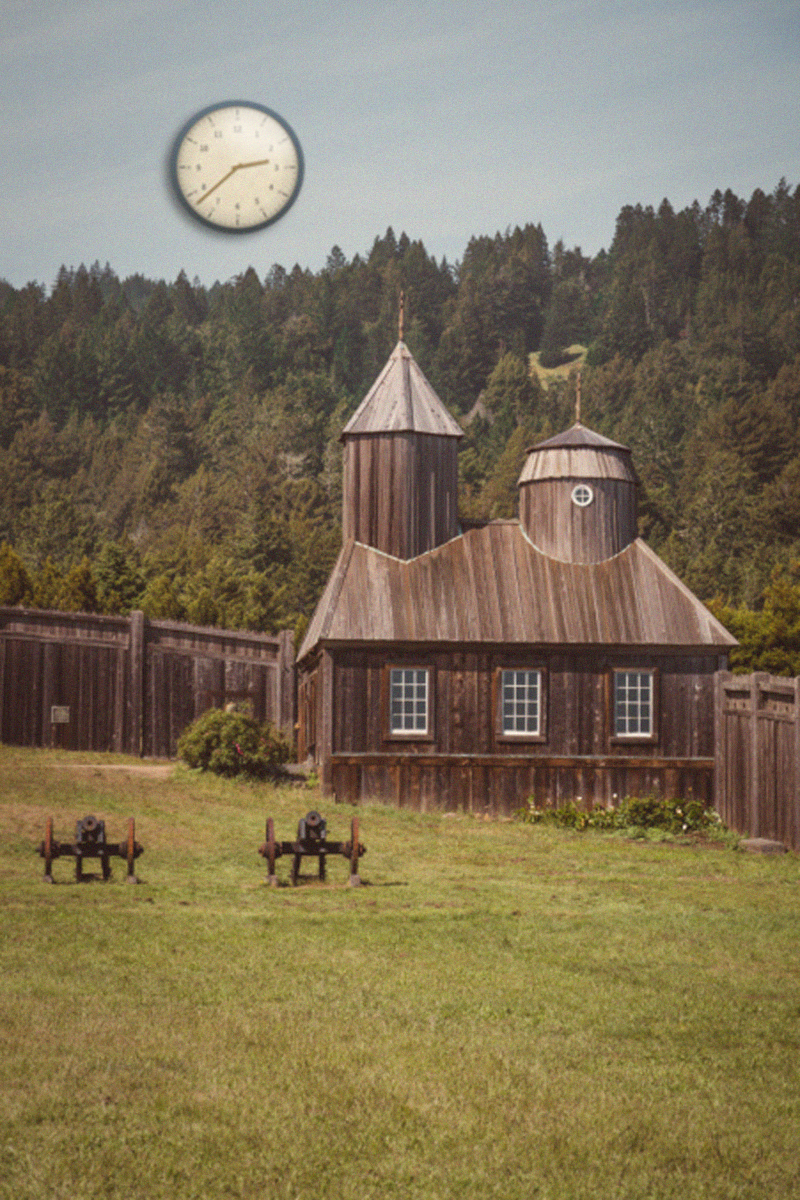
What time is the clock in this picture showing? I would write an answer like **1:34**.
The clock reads **2:38**
